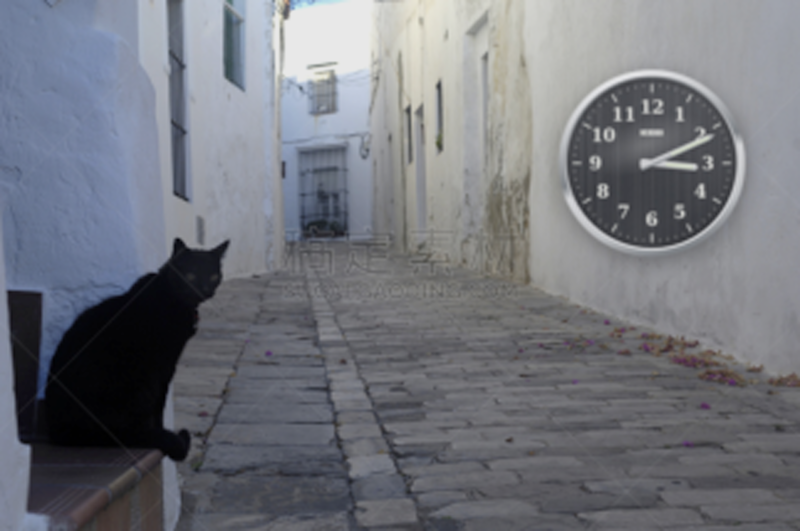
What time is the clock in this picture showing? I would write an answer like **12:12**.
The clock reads **3:11**
